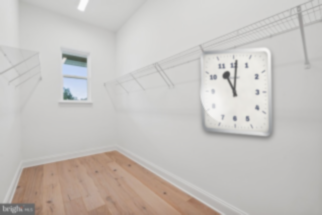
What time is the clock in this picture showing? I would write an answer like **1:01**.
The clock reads **11:01**
